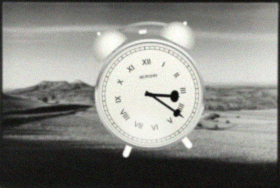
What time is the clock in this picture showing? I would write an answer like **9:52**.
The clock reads **3:22**
